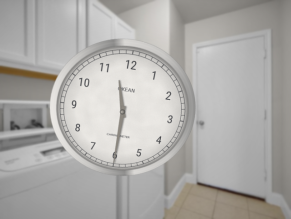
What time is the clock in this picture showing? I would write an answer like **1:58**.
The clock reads **11:30**
